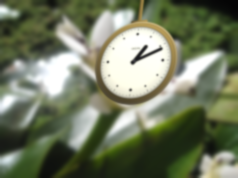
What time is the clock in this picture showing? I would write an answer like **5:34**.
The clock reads **1:11**
